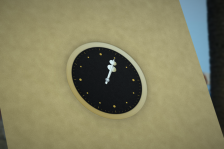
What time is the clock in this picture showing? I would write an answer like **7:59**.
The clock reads **1:05**
